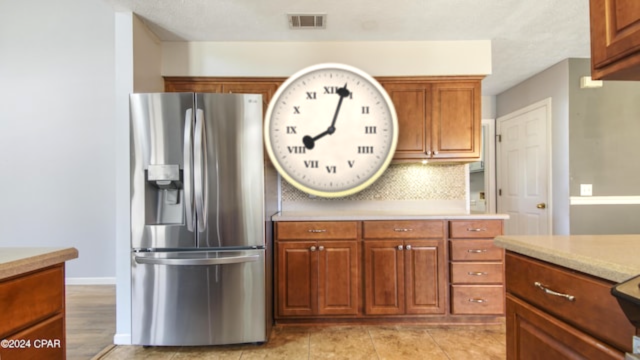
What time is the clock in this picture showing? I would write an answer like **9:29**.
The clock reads **8:03**
